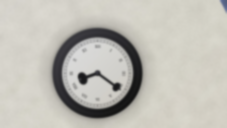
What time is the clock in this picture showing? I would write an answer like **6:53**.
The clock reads **8:21**
